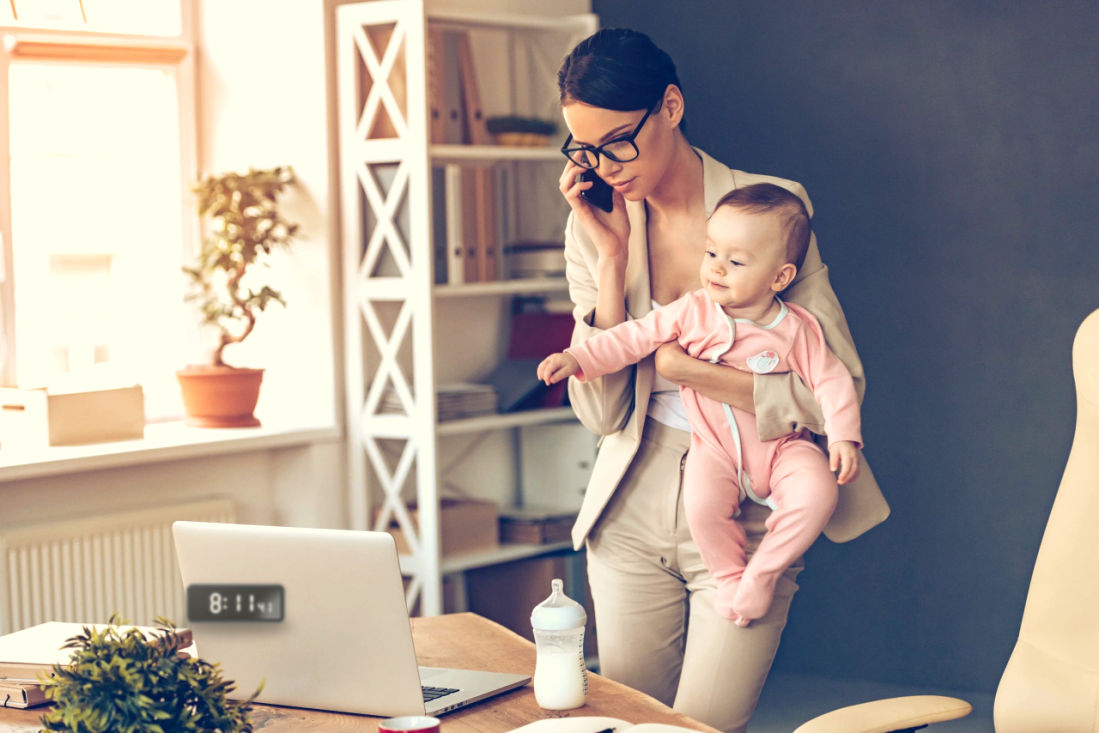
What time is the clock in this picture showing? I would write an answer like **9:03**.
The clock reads **8:11**
